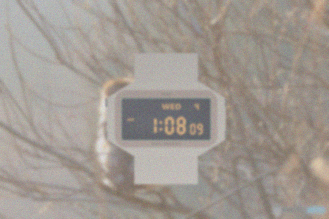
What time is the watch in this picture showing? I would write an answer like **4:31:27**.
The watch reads **1:08:09**
